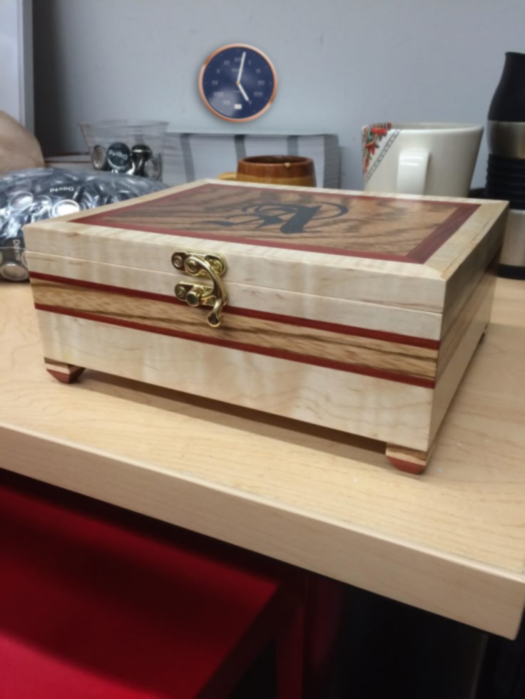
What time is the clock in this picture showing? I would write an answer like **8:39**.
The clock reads **5:02**
